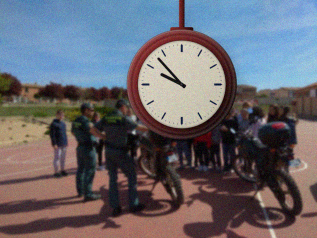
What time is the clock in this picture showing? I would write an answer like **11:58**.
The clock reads **9:53**
